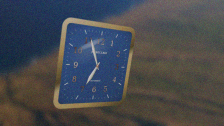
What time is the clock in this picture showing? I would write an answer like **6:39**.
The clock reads **6:56**
